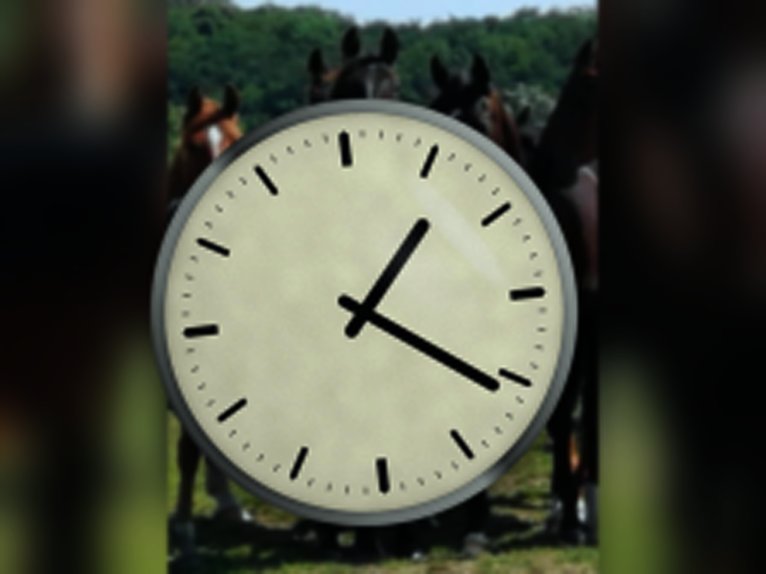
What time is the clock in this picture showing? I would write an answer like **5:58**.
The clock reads **1:21**
